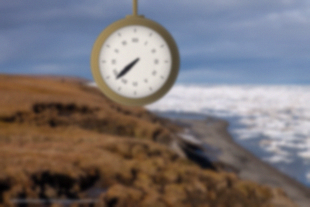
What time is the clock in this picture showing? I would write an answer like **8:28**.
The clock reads **7:38**
